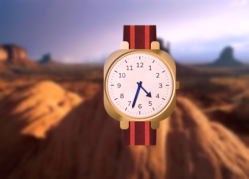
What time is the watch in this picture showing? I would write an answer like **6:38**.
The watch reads **4:33**
